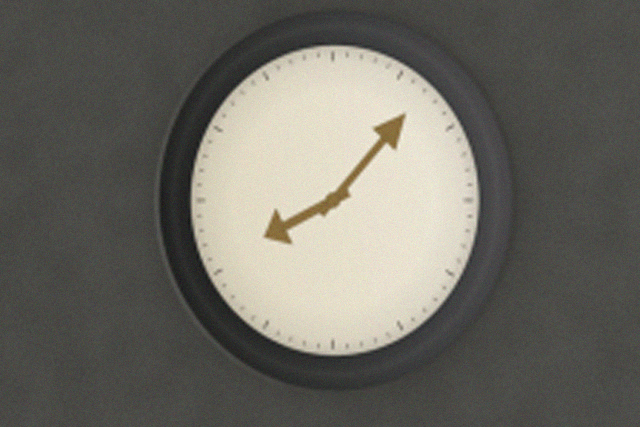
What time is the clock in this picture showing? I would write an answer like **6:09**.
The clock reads **8:07**
